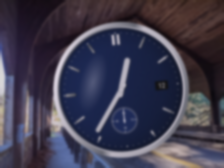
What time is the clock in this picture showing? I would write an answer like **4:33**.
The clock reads **12:36**
